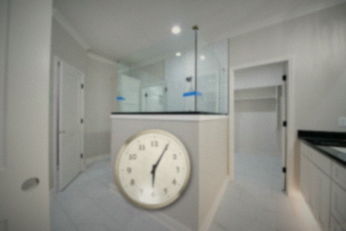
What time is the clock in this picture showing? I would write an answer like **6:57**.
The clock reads **6:05**
